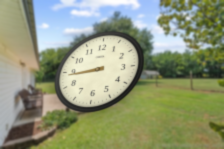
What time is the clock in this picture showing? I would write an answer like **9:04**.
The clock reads **8:44**
